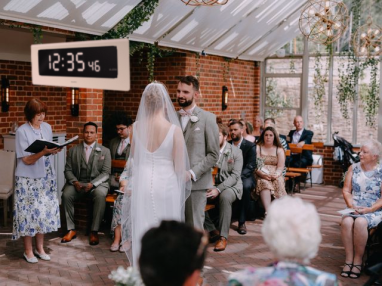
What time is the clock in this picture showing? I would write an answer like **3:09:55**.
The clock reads **12:35:46**
